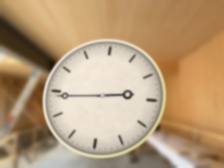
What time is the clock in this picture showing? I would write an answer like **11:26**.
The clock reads **2:44**
